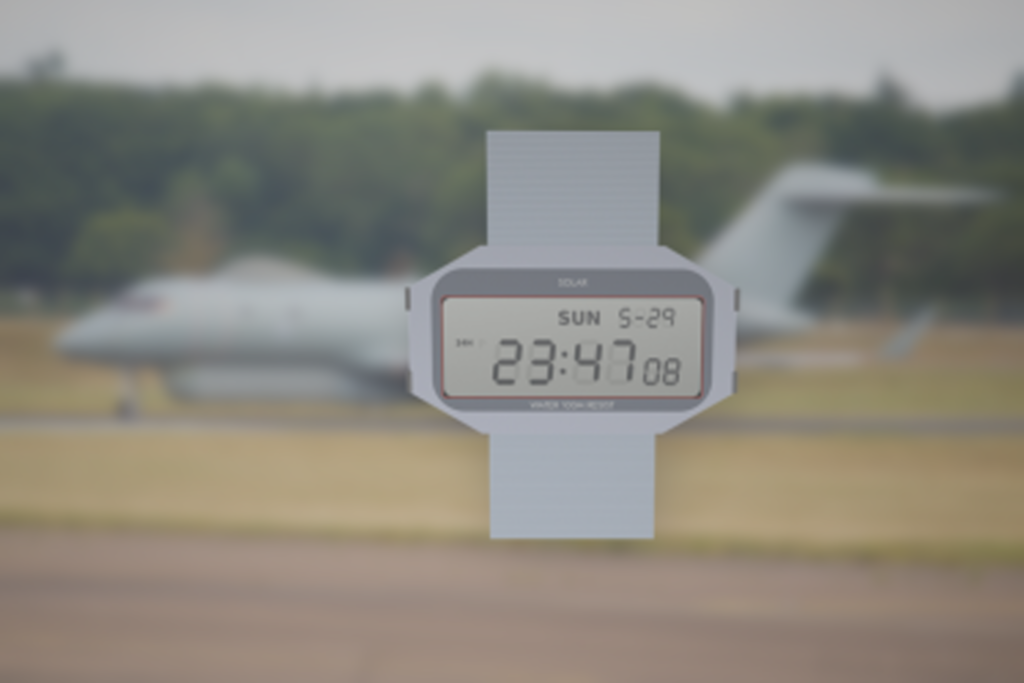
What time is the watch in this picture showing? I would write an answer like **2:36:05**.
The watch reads **23:47:08**
